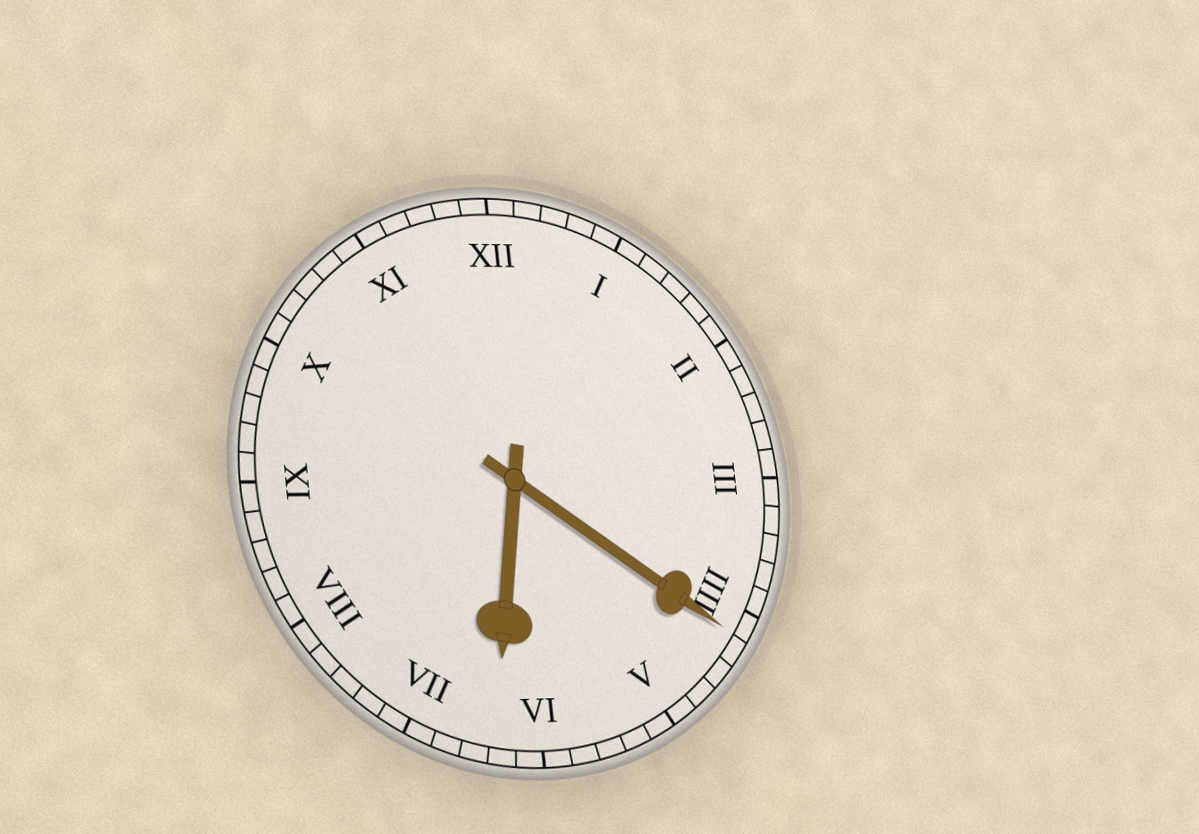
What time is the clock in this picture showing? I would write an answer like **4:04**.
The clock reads **6:21**
